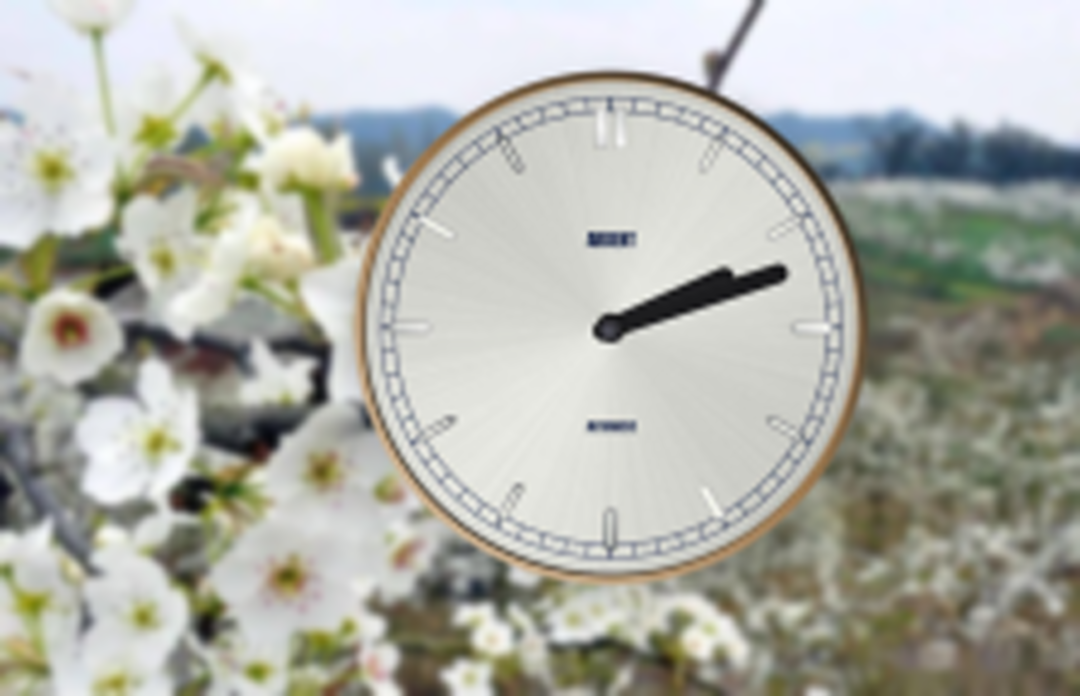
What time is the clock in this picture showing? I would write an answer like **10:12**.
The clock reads **2:12**
